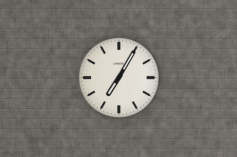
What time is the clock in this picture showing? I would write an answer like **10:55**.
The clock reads **7:05**
